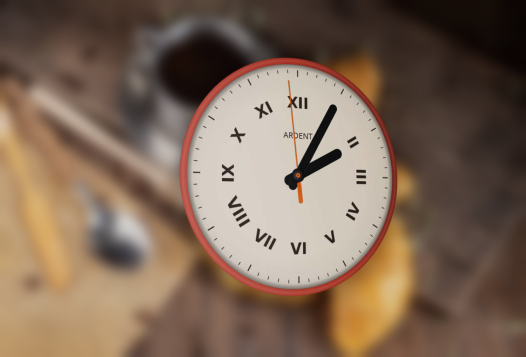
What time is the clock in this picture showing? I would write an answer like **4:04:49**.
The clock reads **2:04:59**
